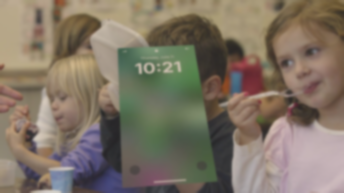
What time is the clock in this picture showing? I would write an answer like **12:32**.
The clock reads **10:21**
